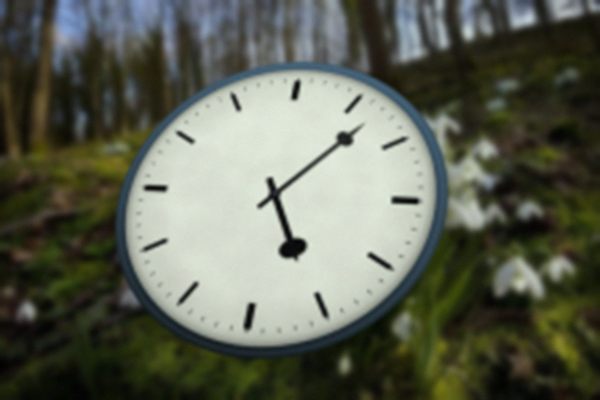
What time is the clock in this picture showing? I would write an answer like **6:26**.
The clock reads **5:07**
